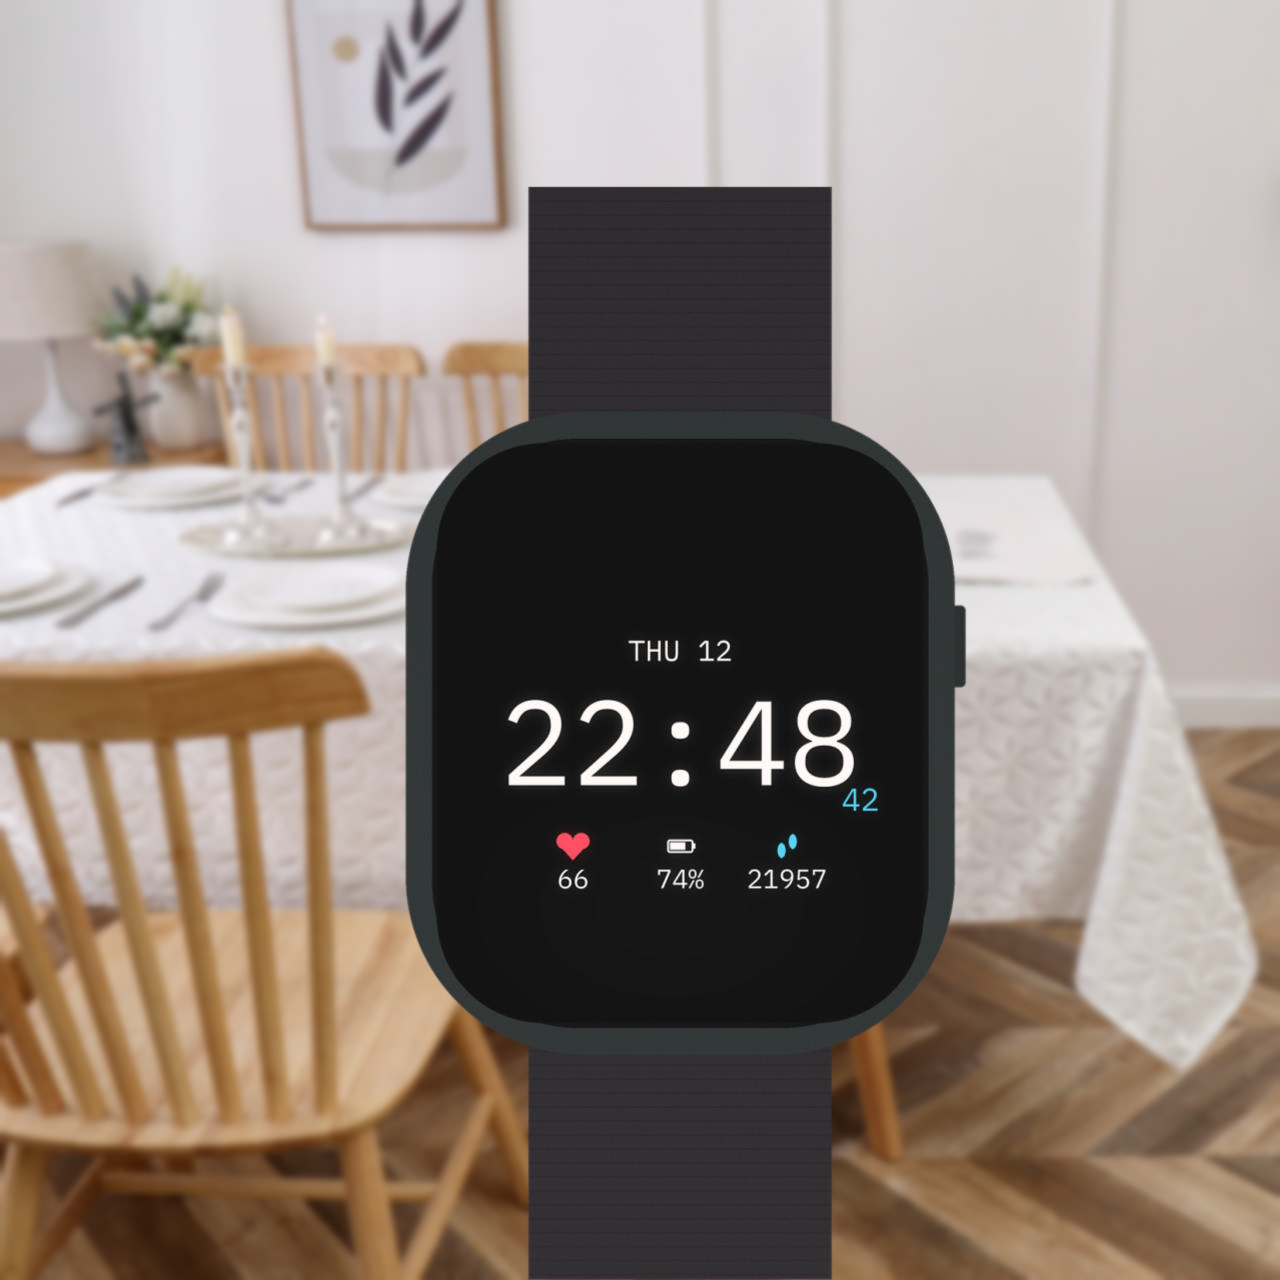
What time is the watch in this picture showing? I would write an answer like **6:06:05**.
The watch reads **22:48:42**
